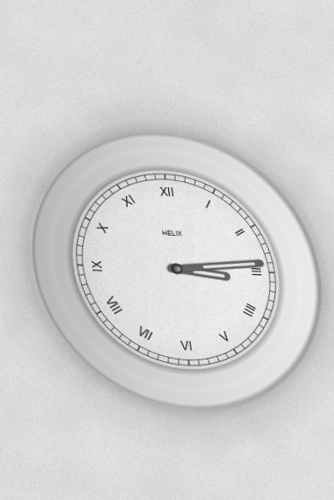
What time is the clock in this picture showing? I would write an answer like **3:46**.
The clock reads **3:14**
